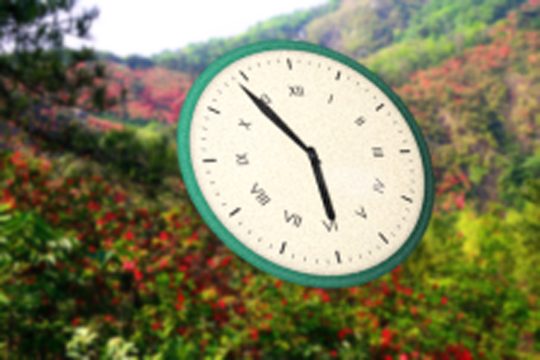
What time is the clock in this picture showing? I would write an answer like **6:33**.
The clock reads **5:54**
